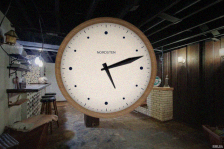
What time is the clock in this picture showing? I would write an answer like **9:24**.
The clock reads **5:12**
